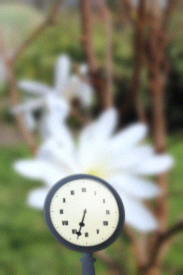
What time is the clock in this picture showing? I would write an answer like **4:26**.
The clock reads **6:33**
